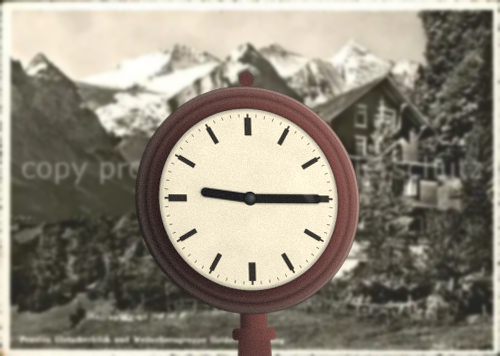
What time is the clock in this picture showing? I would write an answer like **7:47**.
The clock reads **9:15**
